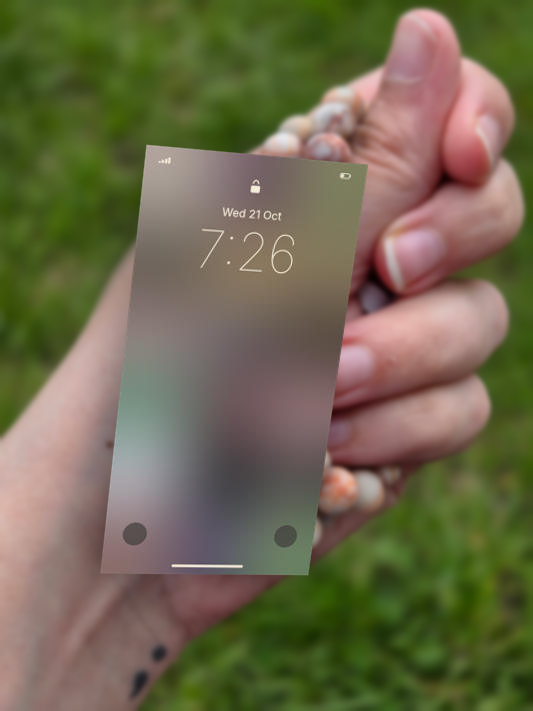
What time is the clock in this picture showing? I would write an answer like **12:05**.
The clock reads **7:26**
